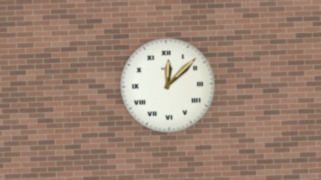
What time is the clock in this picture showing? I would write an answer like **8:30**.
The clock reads **12:08**
